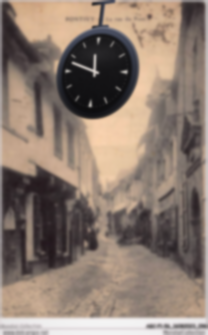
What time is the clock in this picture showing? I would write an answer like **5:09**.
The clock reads **11:48**
